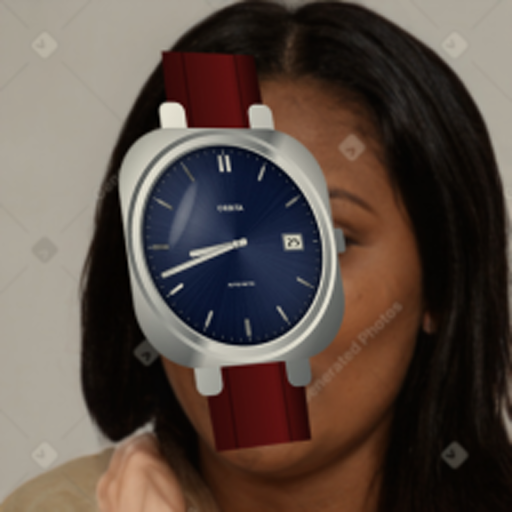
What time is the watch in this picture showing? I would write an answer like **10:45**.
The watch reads **8:42**
